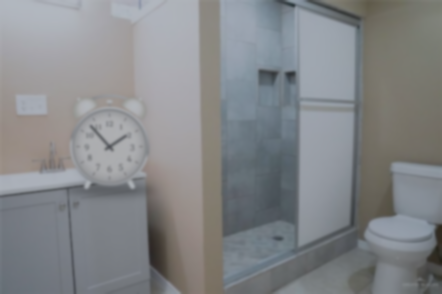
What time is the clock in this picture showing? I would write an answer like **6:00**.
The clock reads **1:53**
